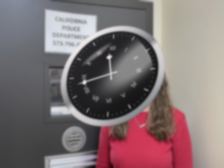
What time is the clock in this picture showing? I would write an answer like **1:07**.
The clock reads **11:43**
